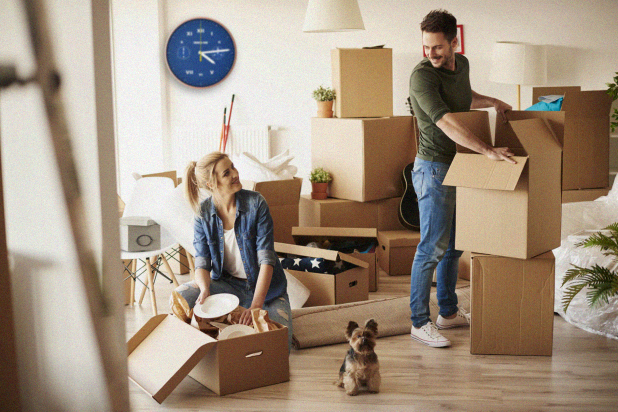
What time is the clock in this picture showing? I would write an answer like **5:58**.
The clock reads **4:14**
